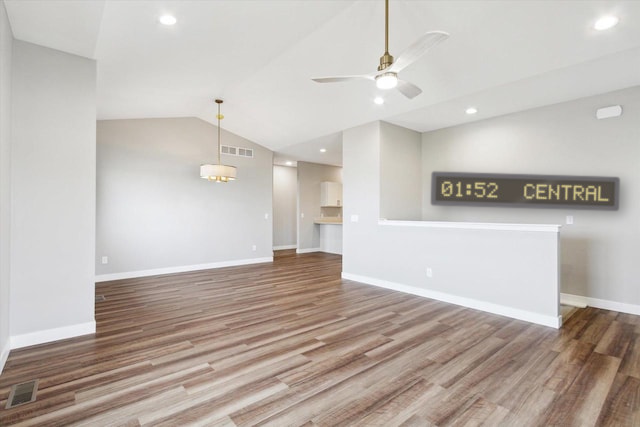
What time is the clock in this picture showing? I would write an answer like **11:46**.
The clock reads **1:52**
